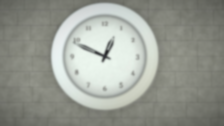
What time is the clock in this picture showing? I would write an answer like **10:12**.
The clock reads **12:49**
